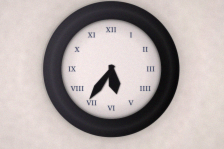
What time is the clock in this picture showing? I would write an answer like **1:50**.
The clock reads **5:36**
